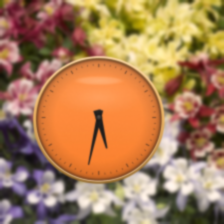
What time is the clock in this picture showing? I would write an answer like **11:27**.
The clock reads **5:32**
